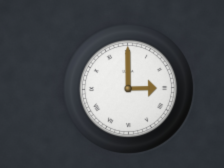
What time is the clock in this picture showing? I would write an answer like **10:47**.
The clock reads **3:00**
